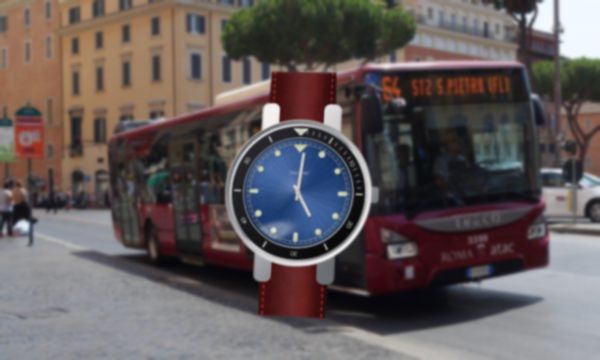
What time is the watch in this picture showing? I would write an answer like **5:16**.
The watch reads **5:01**
